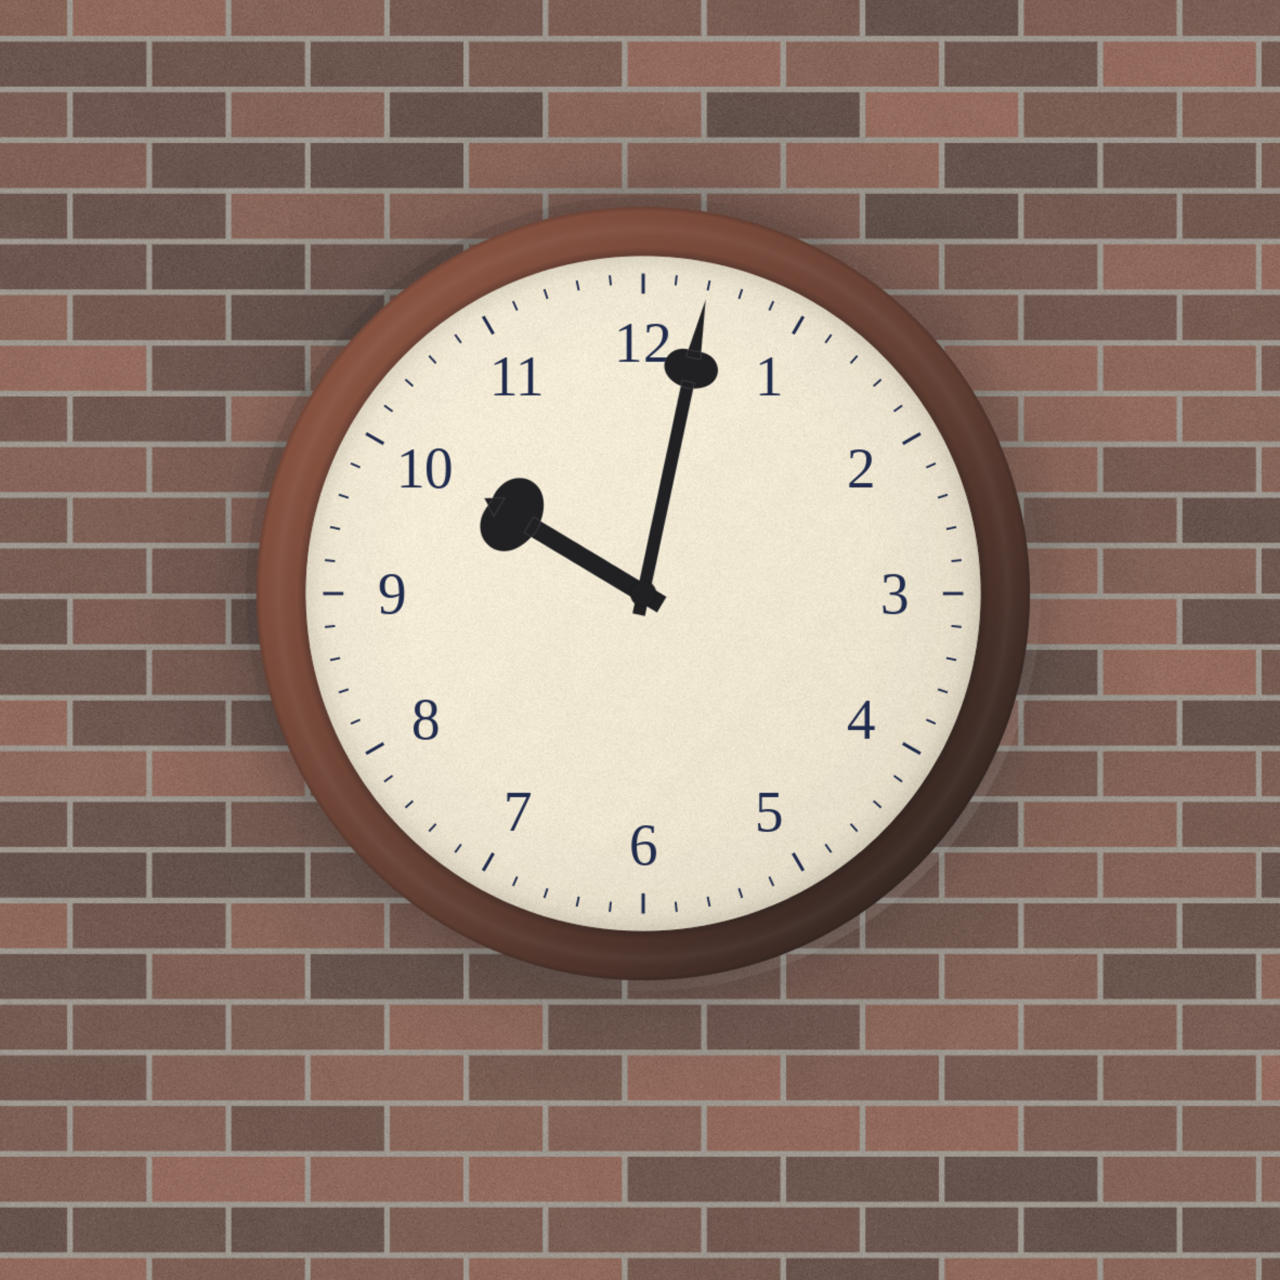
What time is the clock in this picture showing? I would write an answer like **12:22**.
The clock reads **10:02**
